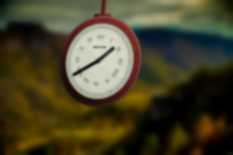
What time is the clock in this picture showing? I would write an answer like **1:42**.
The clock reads **1:40**
